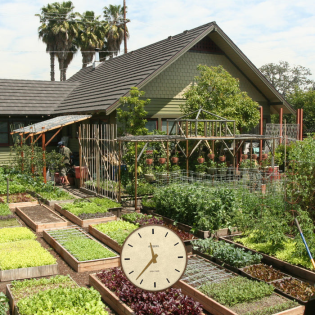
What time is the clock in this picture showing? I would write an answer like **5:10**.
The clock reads **11:37**
